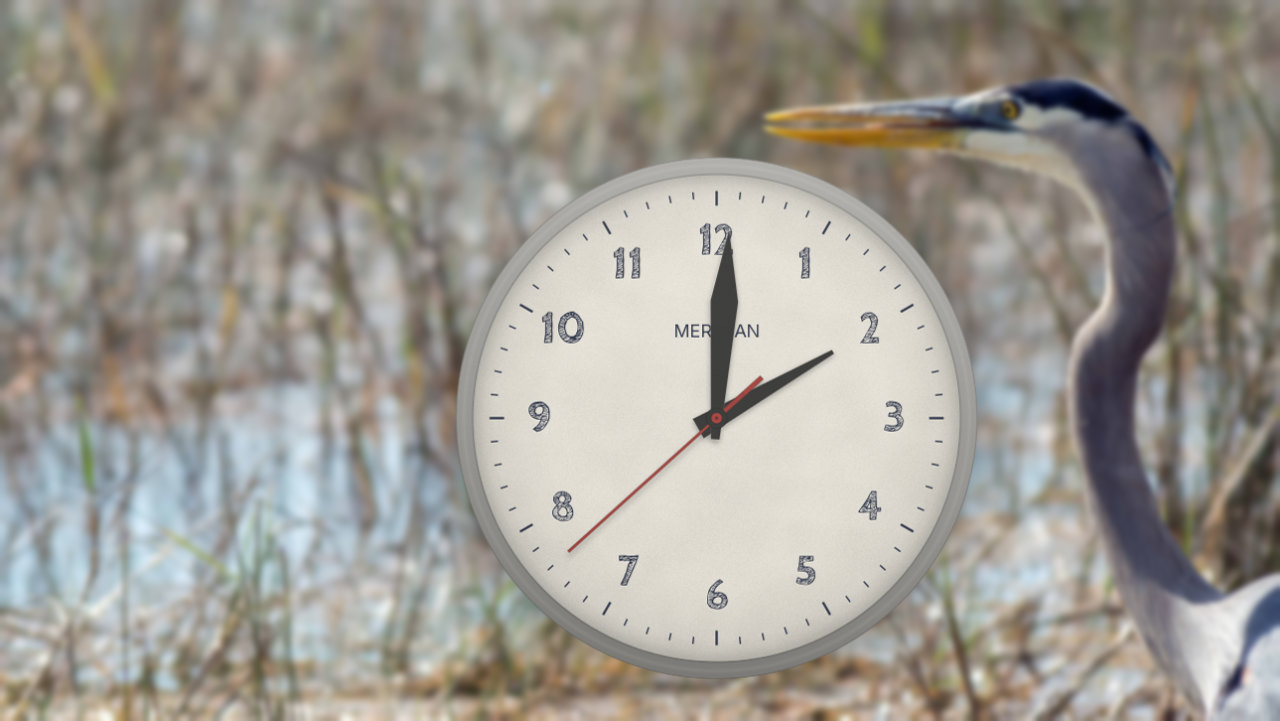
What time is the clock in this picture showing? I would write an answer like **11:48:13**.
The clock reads **2:00:38**
